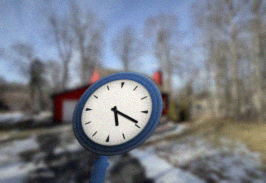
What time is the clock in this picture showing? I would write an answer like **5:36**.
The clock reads **5:19**
